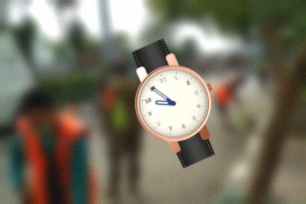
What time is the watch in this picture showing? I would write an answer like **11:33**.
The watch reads **9:55**
